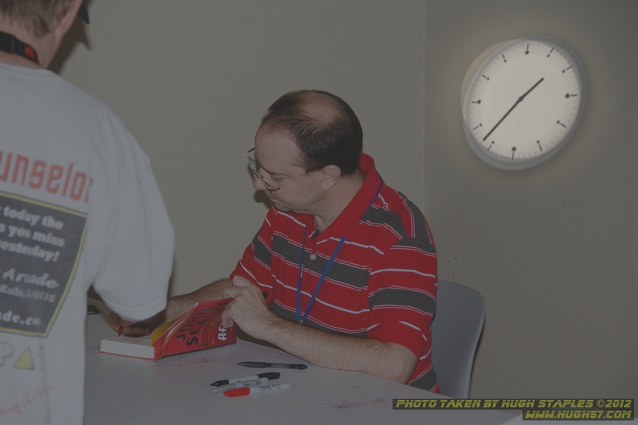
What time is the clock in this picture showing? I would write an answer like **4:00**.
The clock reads **1:37**
